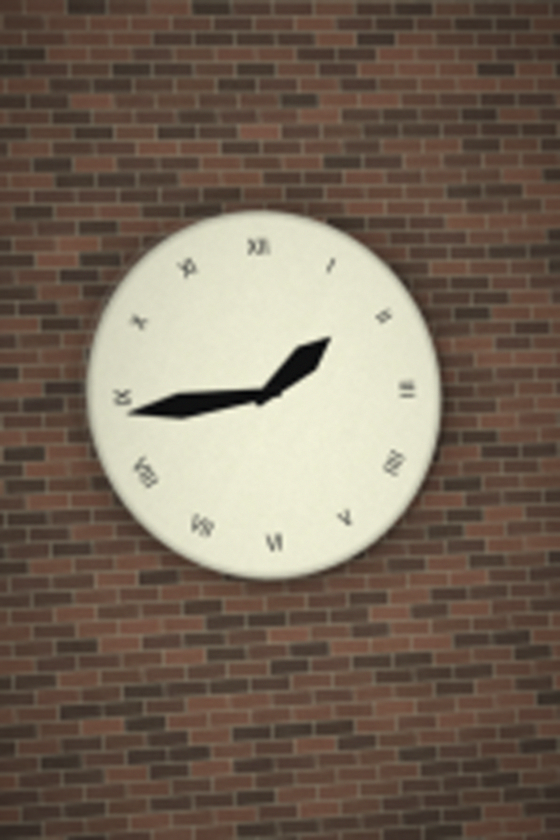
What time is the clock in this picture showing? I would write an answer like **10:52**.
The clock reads **1:44**
